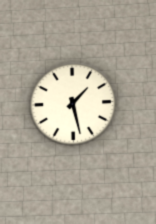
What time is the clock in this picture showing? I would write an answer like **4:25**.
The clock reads **1:28**
